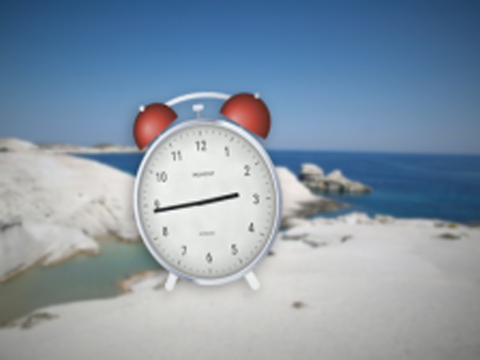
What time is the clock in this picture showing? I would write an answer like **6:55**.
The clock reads **2:44**
